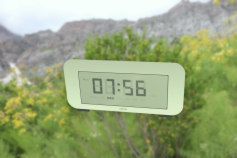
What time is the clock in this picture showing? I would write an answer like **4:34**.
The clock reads **7:56**
